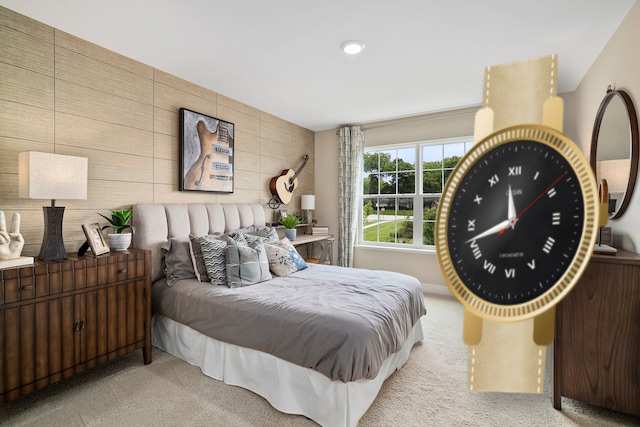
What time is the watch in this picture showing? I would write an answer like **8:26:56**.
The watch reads **11:42:09**
